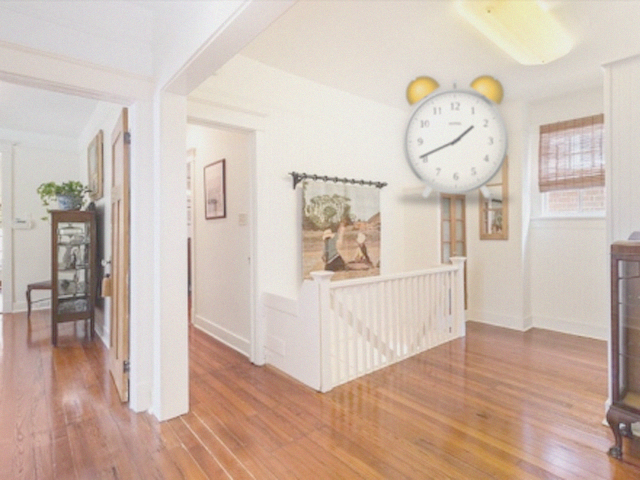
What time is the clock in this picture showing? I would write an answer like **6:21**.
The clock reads **1:41**
